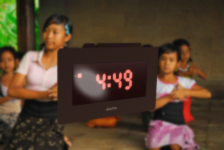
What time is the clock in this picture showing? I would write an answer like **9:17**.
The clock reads **4:49**
